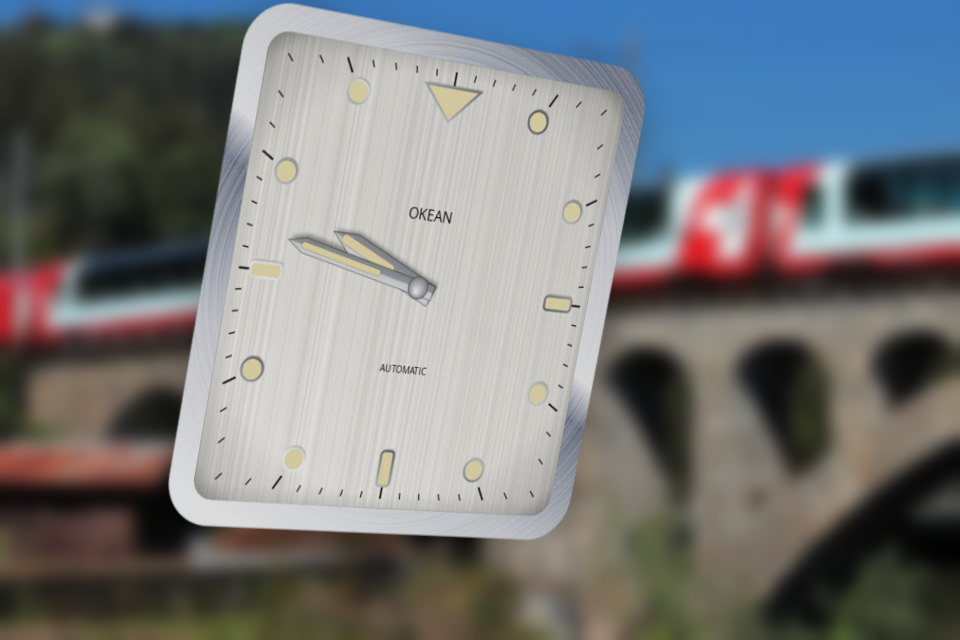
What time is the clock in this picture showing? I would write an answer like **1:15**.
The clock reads **9:47**
